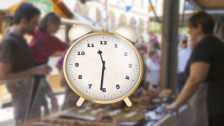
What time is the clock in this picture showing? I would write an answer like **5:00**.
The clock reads **11:31**
